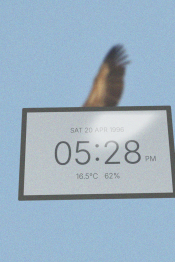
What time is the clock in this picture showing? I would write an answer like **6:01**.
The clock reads **5:28**
